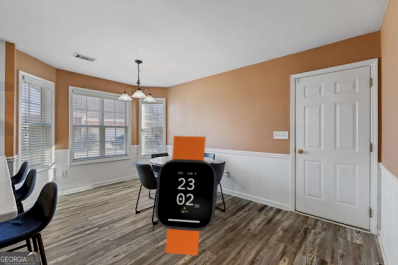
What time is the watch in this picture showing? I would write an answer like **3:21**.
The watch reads **23:02**
